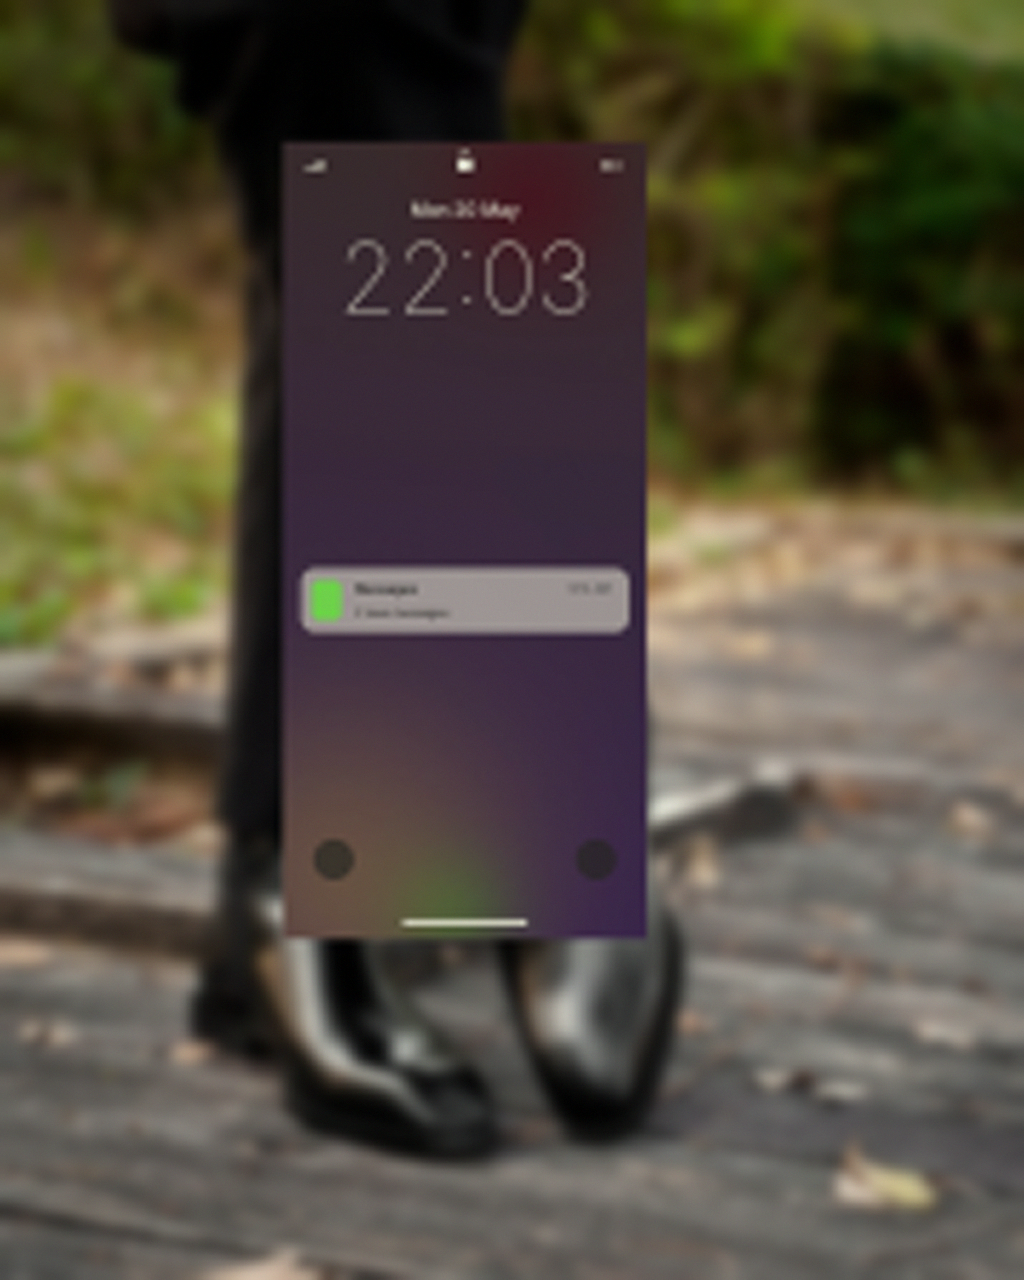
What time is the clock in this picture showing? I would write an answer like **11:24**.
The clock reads **22:03**
